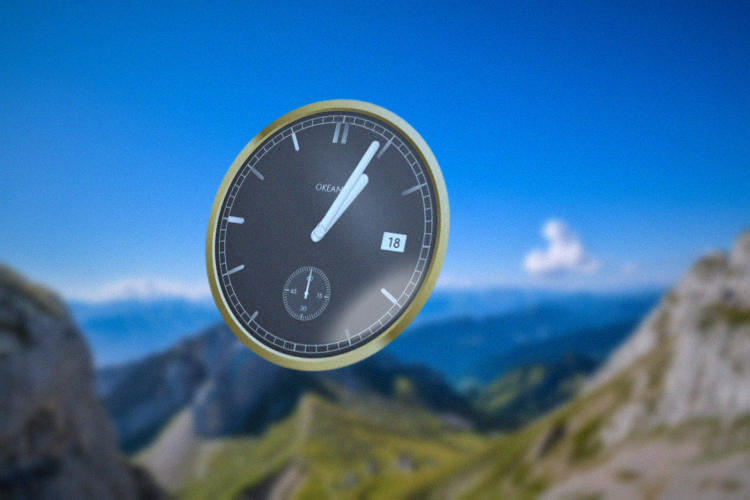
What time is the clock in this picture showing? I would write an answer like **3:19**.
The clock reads **1:04**
